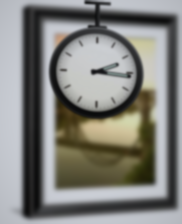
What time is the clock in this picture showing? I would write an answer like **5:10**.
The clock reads **2:16**
